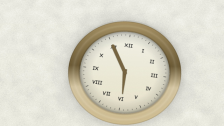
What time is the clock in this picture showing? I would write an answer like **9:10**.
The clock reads **5:55**
